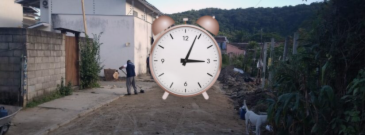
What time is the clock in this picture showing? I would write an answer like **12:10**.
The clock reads **3:04**
